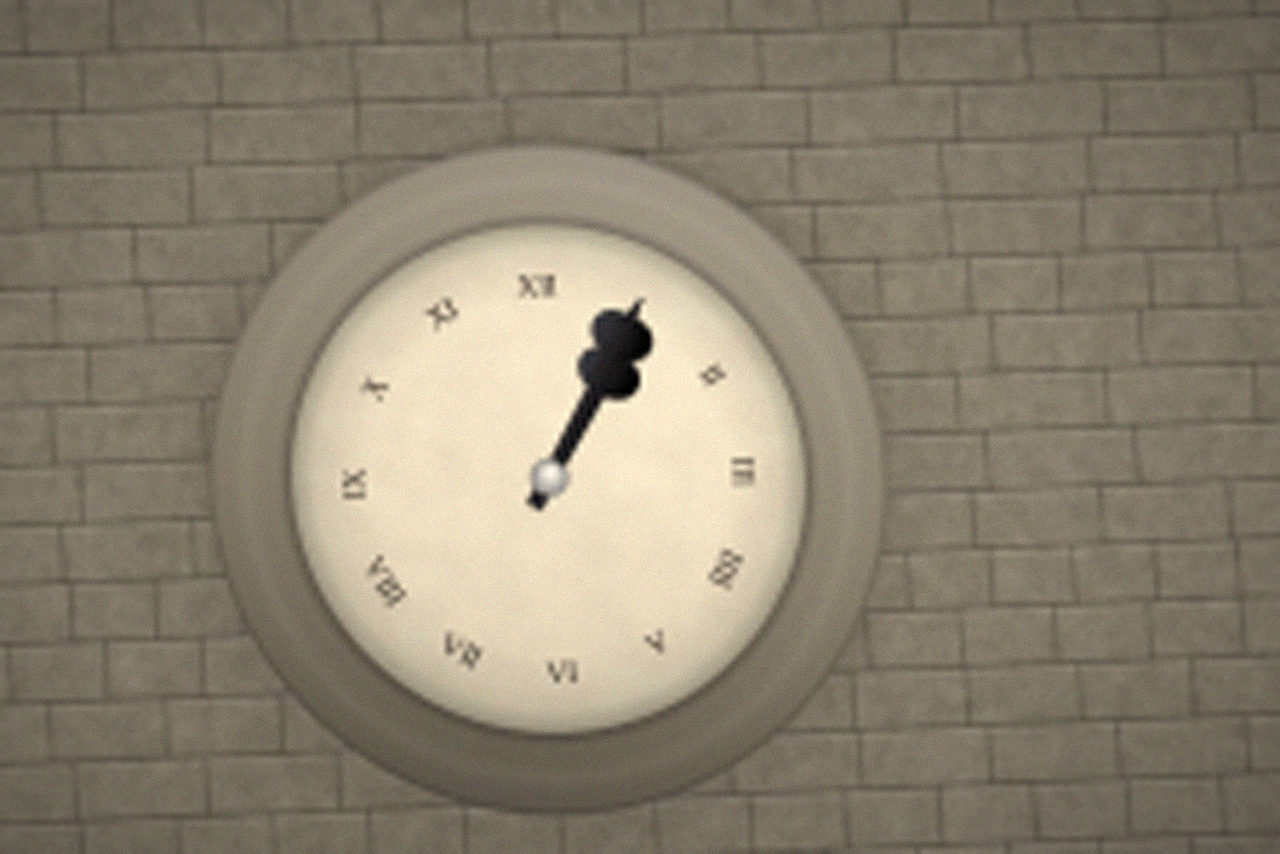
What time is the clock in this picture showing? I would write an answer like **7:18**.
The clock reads **1:05**
